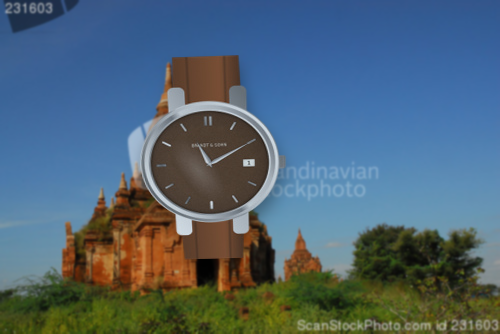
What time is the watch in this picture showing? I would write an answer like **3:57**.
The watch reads **11:10**
